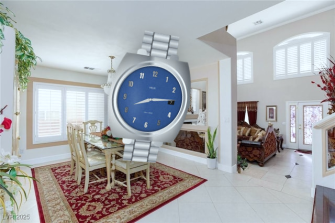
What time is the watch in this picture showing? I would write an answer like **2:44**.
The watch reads **8:14**
